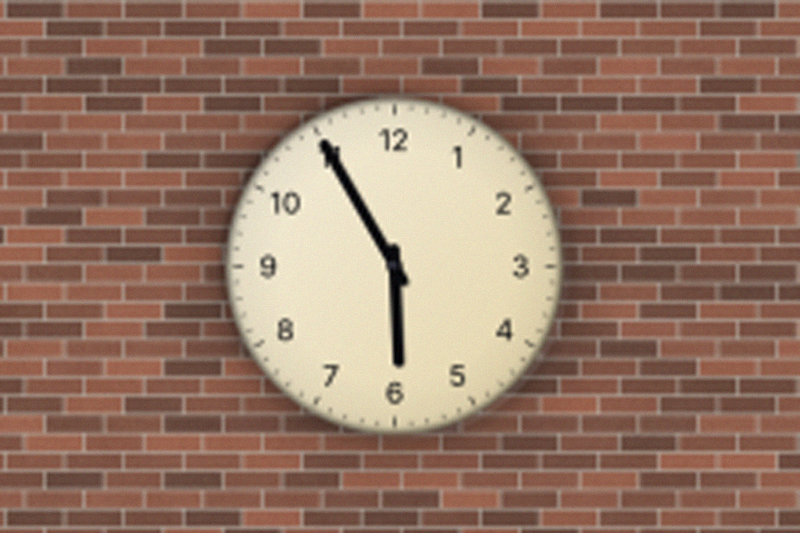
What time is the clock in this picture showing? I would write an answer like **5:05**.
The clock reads **5:55**
